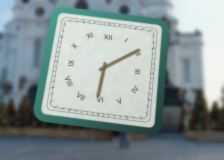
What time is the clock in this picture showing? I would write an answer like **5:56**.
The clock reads **6:09**
